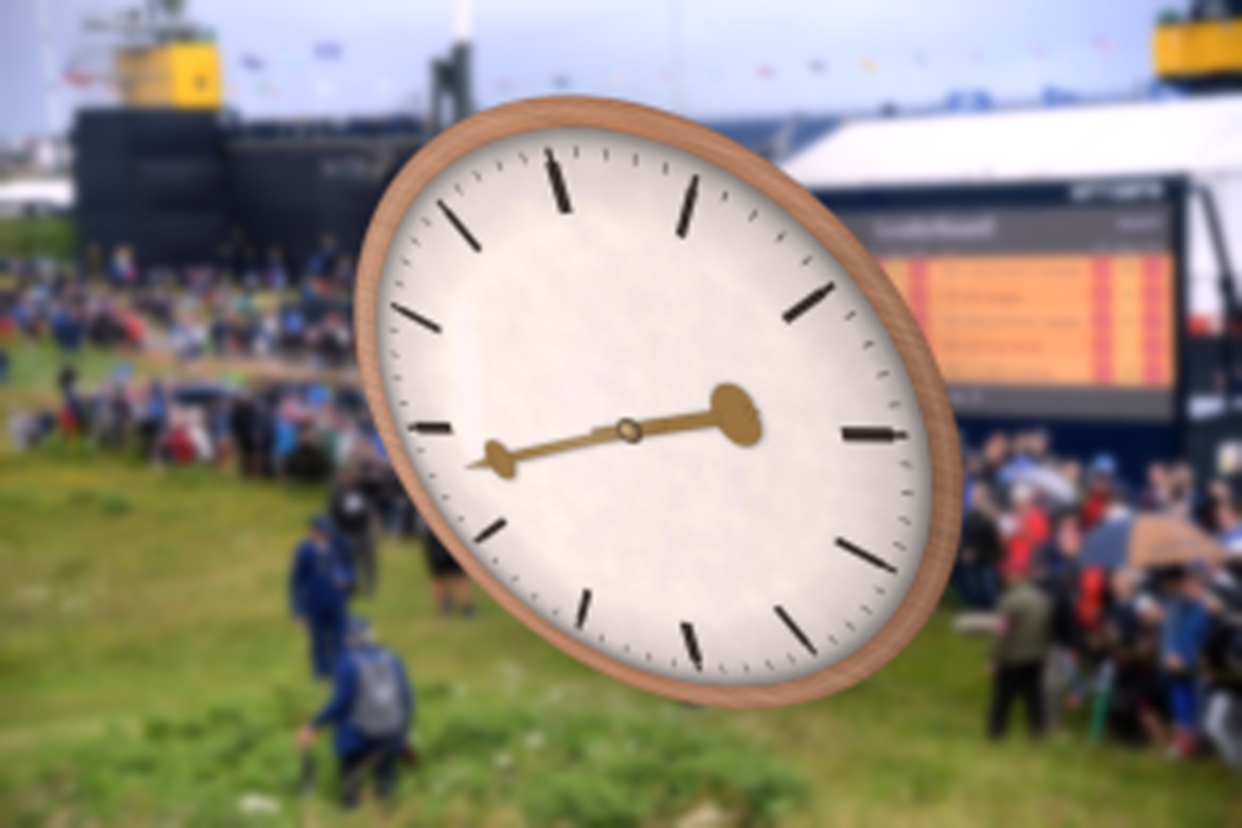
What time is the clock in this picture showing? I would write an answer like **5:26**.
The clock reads **2:43**
